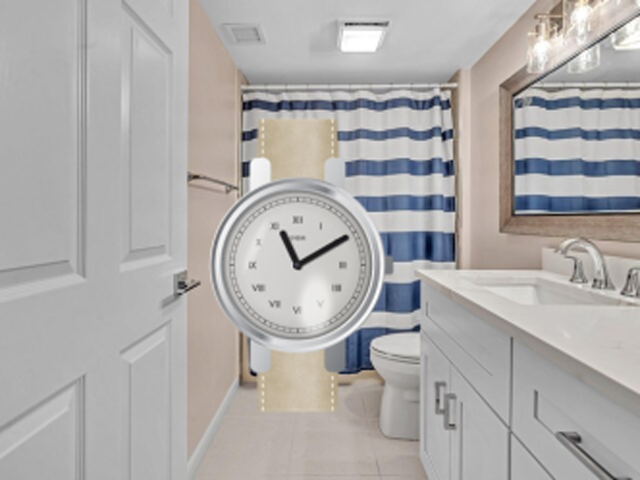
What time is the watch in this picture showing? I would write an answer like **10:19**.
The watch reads **11:10**
